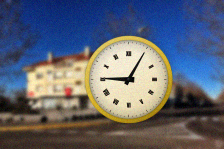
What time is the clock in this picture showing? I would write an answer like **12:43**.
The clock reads **9:05**
